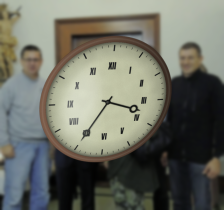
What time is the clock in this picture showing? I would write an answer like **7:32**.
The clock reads **3:35**
